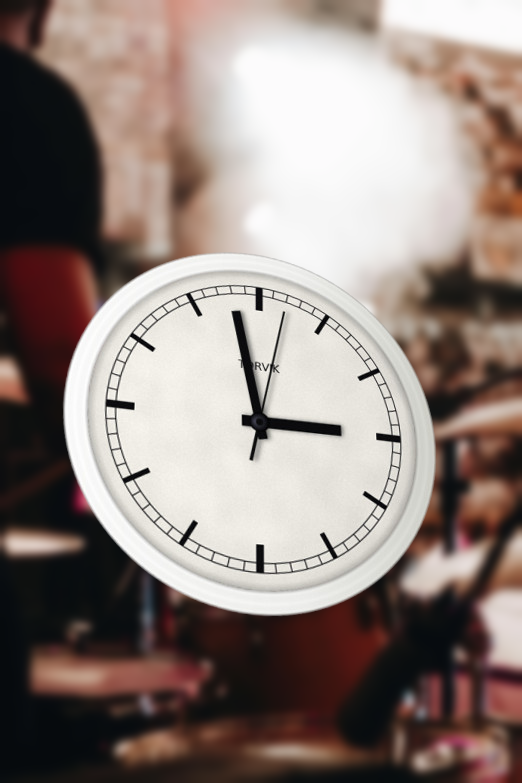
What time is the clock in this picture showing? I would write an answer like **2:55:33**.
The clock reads **2:58:02**
